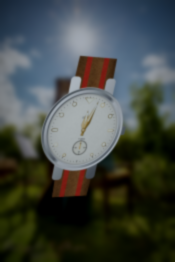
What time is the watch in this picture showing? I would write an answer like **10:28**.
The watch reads **12:03**
